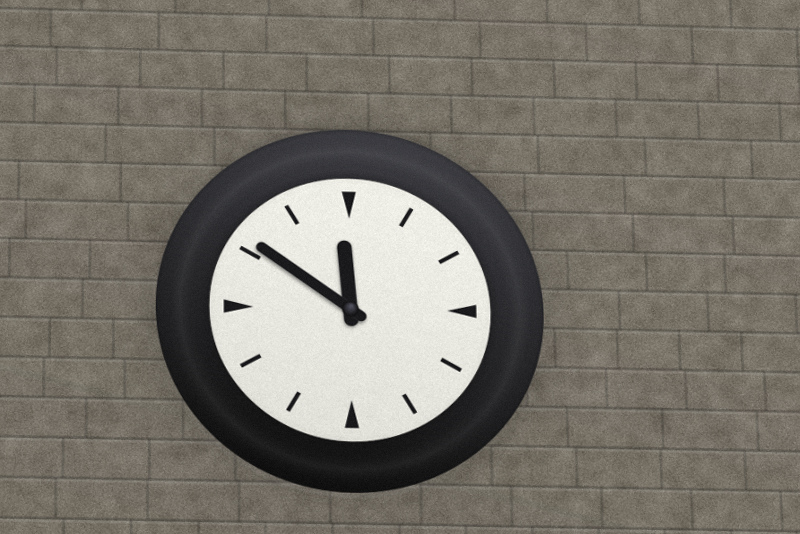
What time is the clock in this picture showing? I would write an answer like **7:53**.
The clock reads **11:51**
